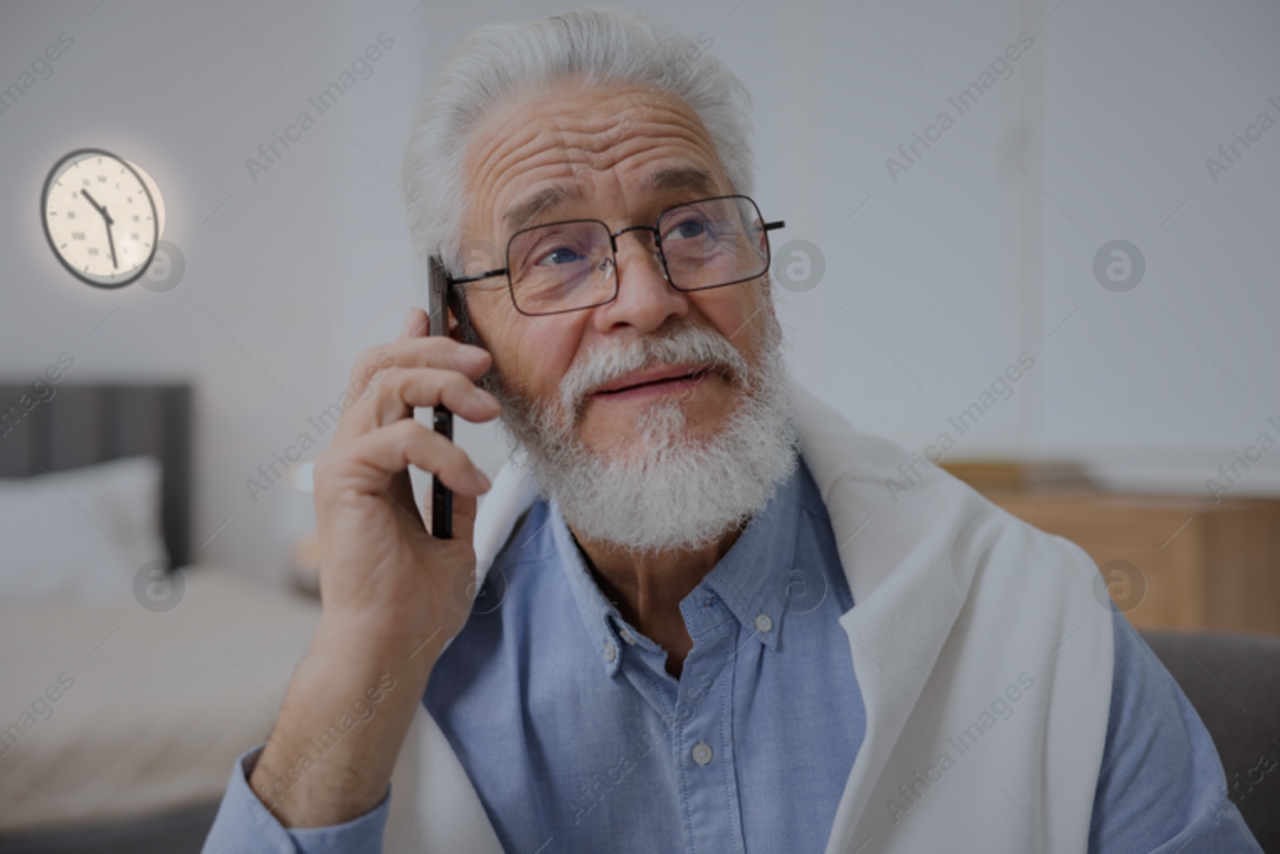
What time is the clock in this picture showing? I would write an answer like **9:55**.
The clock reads **10:29**
